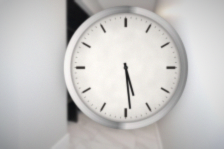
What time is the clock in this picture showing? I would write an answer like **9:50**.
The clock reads **5:29**
